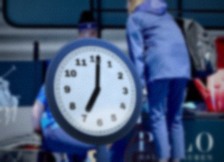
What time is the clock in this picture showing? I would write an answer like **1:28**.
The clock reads **7:01**
